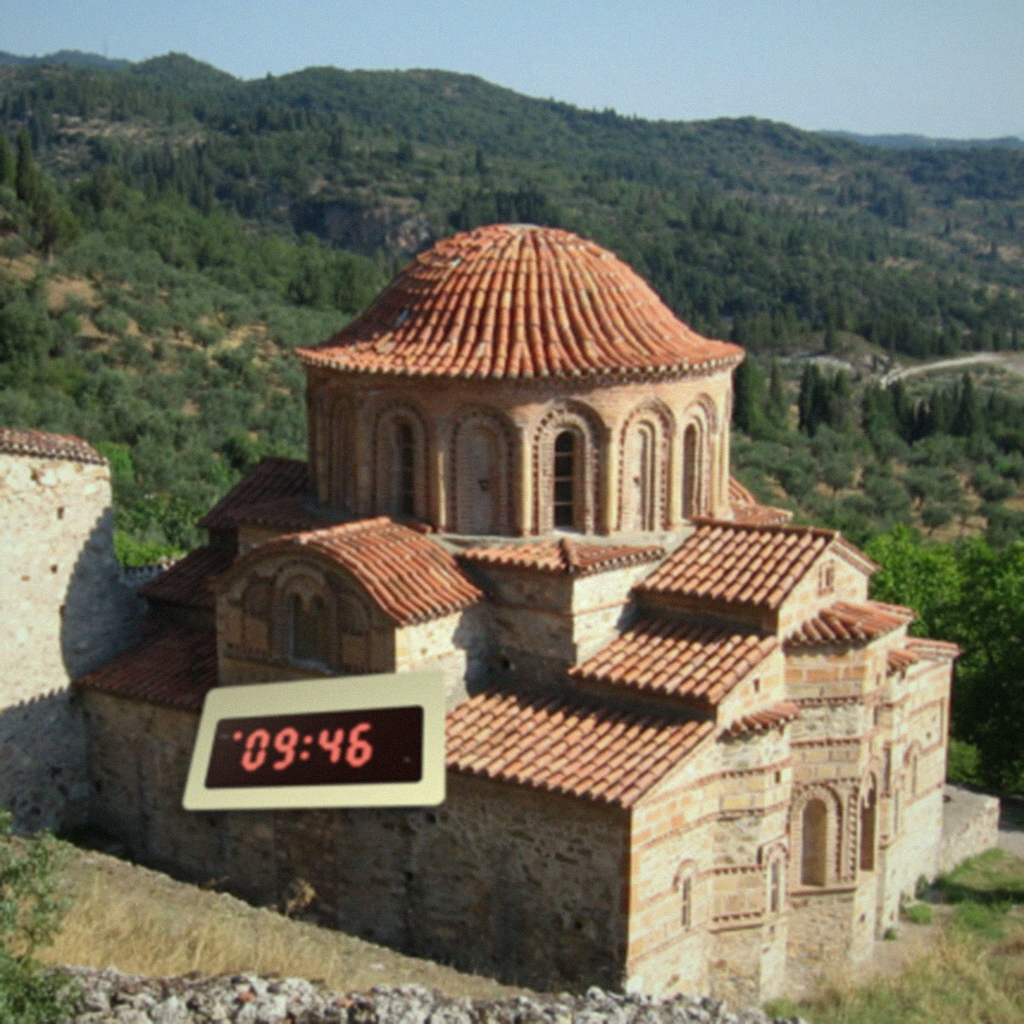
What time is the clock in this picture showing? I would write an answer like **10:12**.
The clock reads **9:46**
